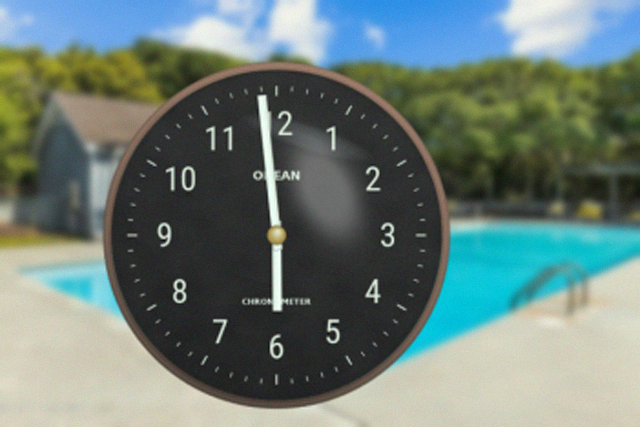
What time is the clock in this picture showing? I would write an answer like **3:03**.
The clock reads **5:59**
